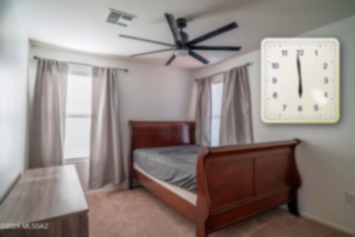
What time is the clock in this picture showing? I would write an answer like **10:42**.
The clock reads **5:59**
